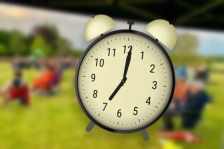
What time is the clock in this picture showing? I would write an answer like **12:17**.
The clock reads **7:01**
